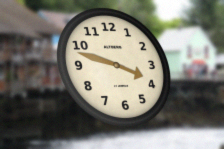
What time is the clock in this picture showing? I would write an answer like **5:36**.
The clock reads **3:48**
